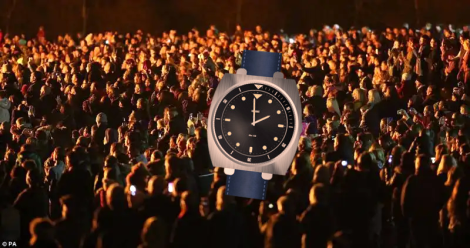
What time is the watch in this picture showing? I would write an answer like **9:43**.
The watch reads **1:59**
